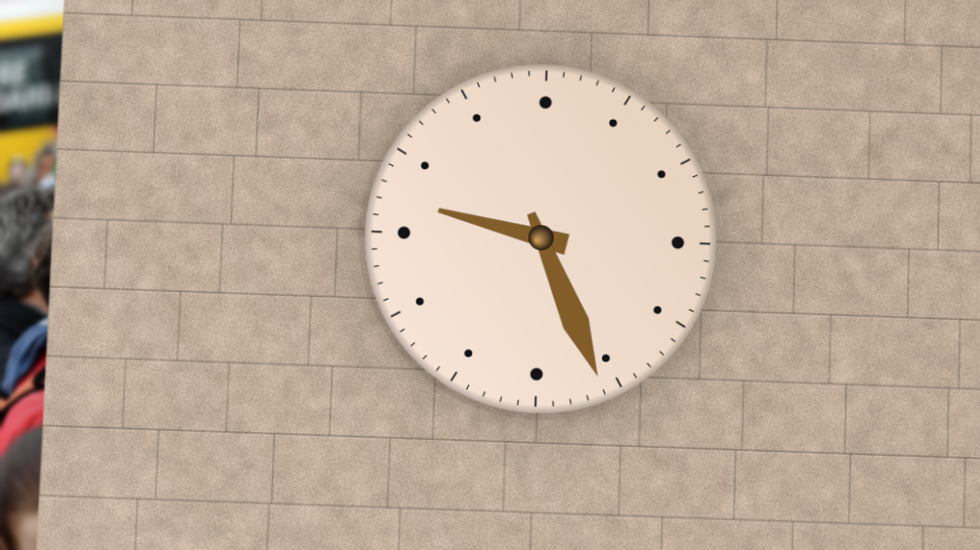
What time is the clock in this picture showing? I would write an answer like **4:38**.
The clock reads **9:26**
